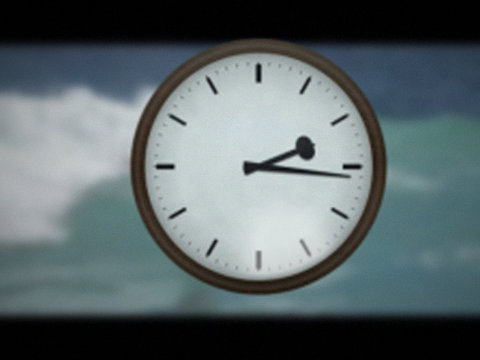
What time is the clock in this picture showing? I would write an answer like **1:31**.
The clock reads **2:16**
